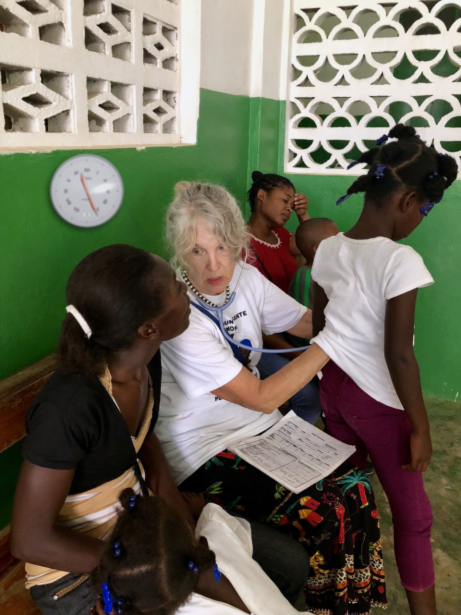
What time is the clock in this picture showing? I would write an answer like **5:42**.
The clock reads **11:26**
